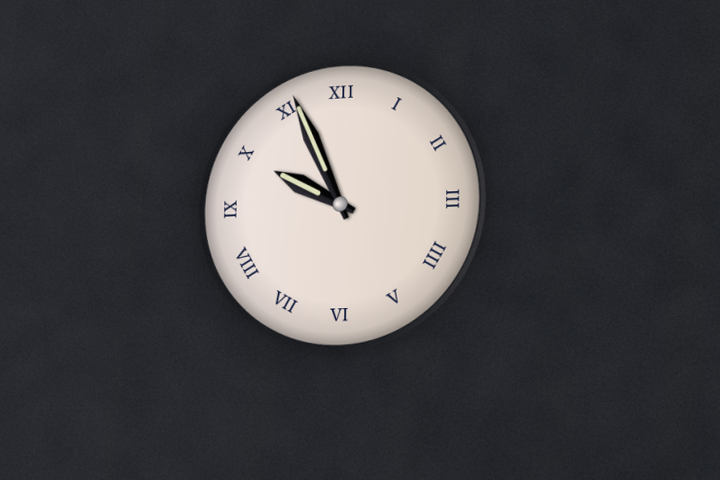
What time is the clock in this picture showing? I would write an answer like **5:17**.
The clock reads **9:56**
